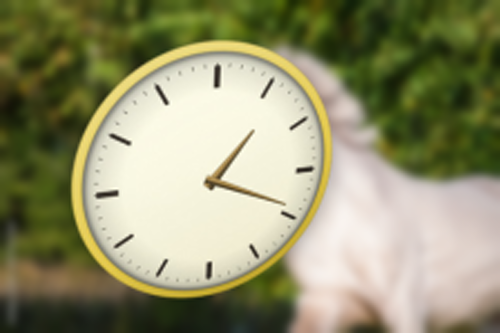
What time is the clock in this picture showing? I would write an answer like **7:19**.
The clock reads **1:19**
